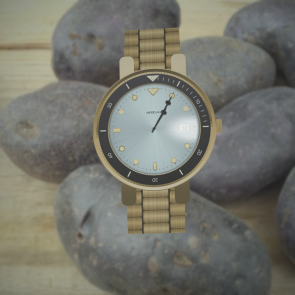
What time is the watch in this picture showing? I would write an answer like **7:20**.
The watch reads **1:05**
